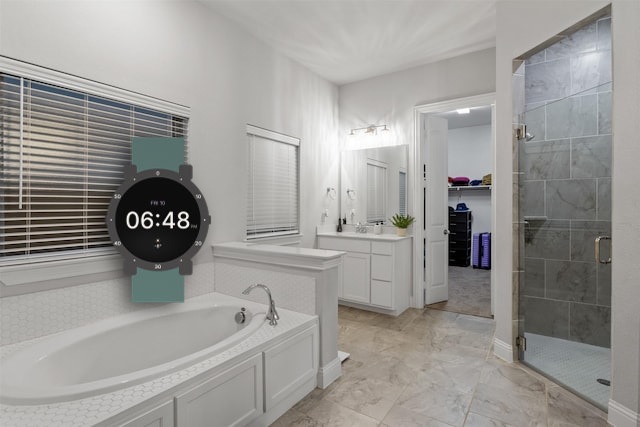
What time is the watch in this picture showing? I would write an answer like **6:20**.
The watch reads **6:48**
